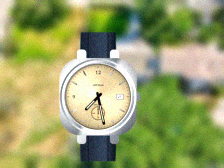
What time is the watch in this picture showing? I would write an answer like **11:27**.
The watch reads **7:28**
